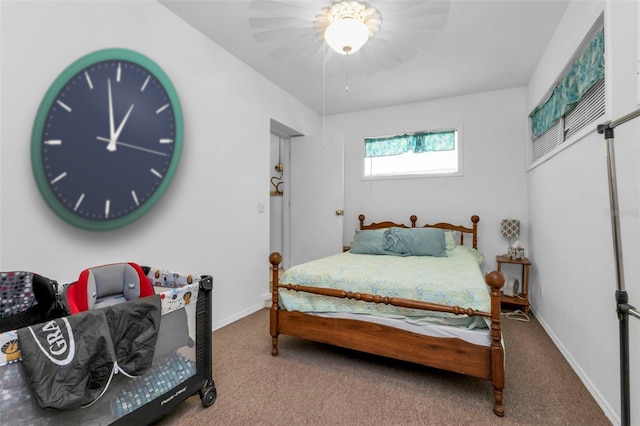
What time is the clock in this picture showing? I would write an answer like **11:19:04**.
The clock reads **12:58:17**
